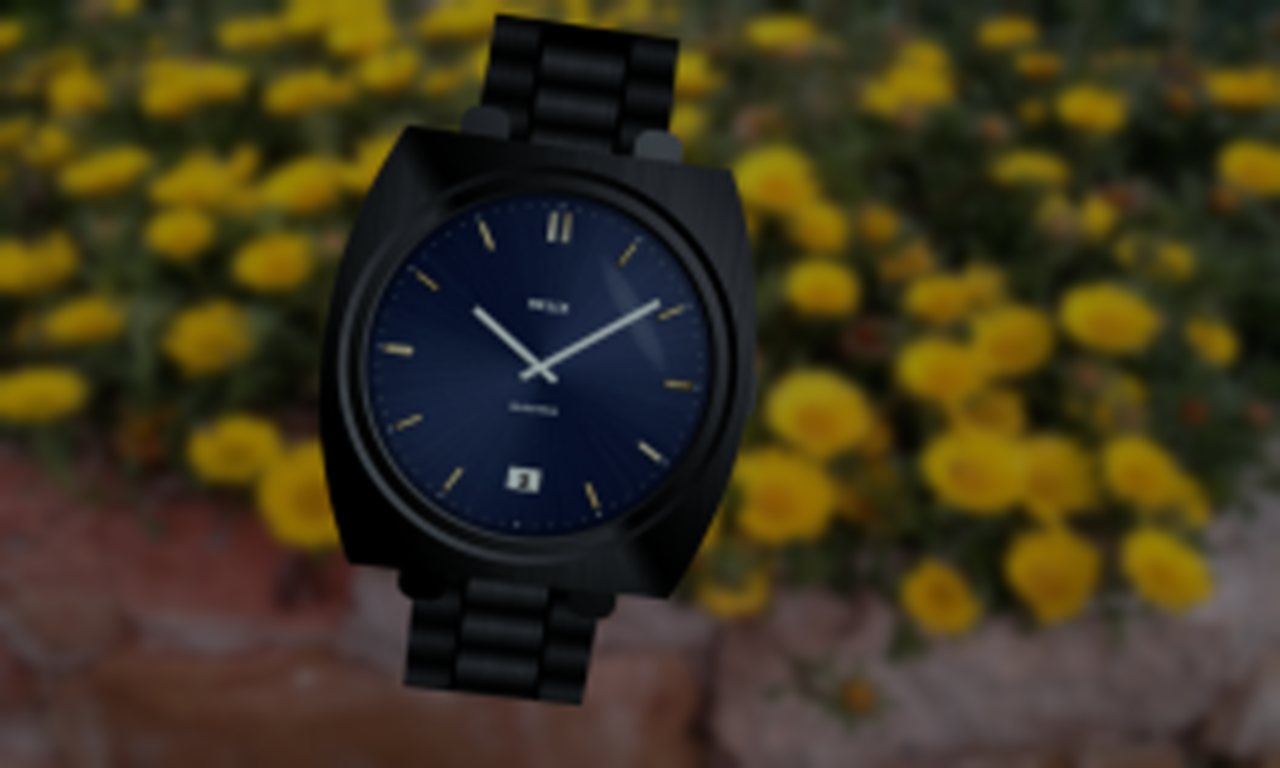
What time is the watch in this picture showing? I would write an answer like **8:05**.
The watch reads **10:09**
